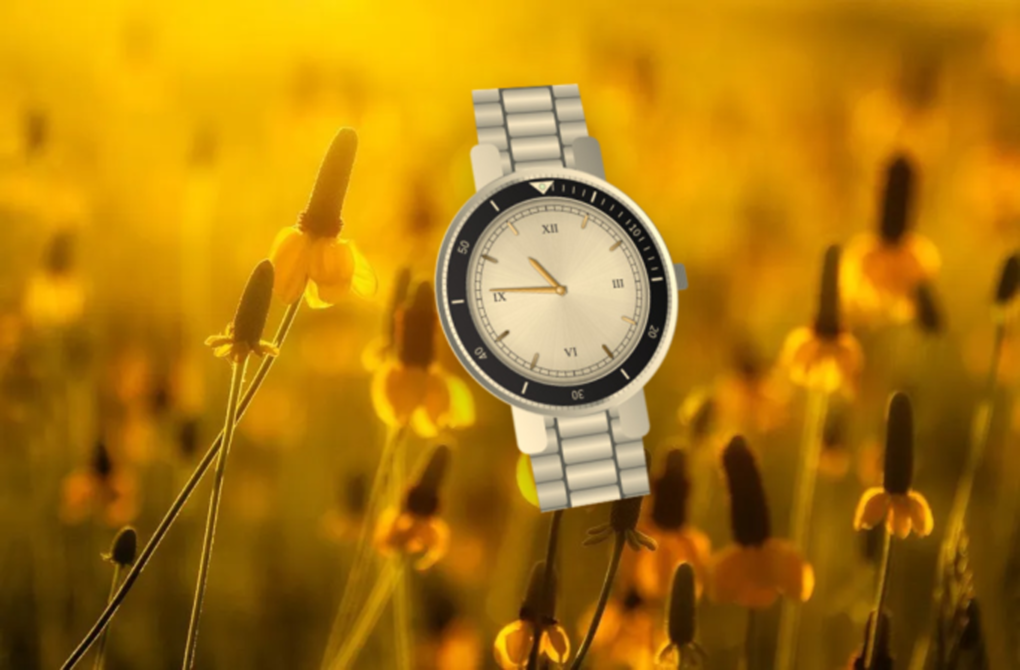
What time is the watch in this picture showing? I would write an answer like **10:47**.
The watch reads **10:46**
